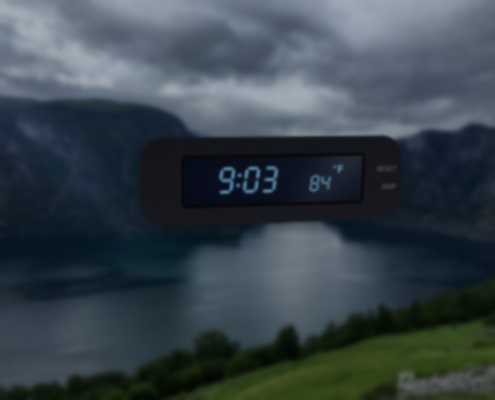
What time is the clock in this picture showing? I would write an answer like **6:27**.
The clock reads **9:03**
